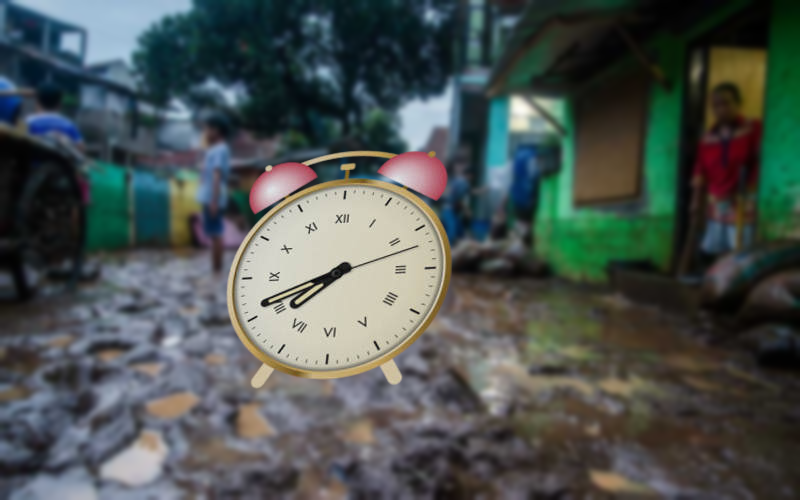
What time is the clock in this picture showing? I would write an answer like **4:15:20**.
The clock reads **7:41:12**
